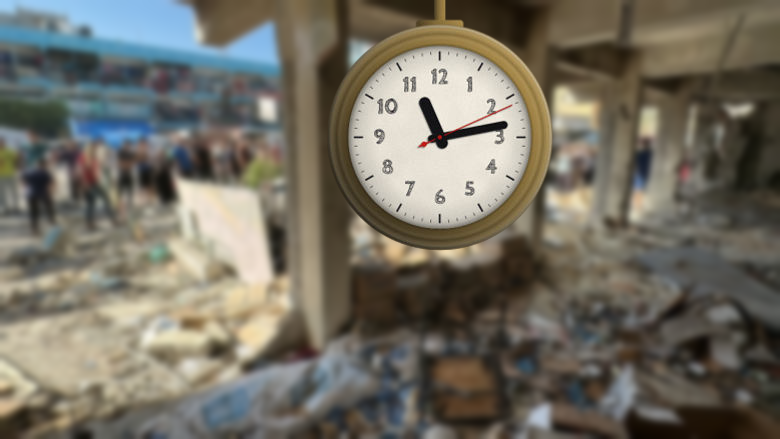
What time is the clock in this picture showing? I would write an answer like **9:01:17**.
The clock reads **11:13:11**
